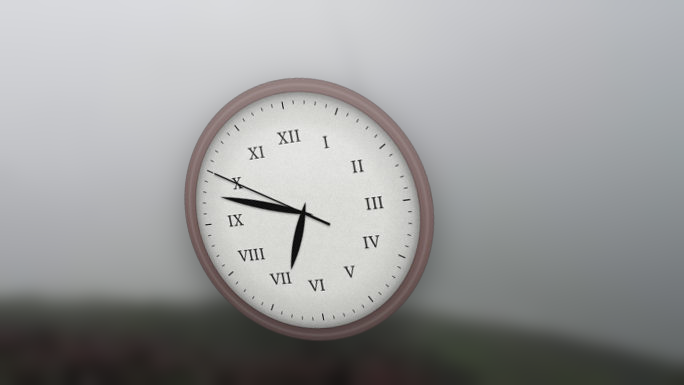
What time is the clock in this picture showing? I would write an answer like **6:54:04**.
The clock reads **6:47:50**
